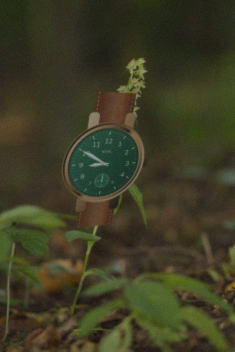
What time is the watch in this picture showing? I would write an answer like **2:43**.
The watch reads **8:50**
